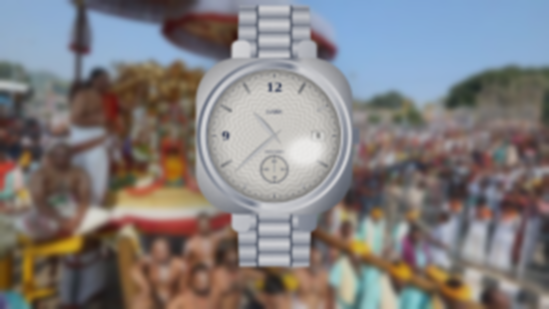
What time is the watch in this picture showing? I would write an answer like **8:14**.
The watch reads **10:38**
